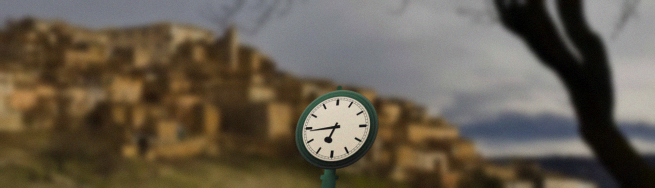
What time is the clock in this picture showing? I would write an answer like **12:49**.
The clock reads **6:44**
